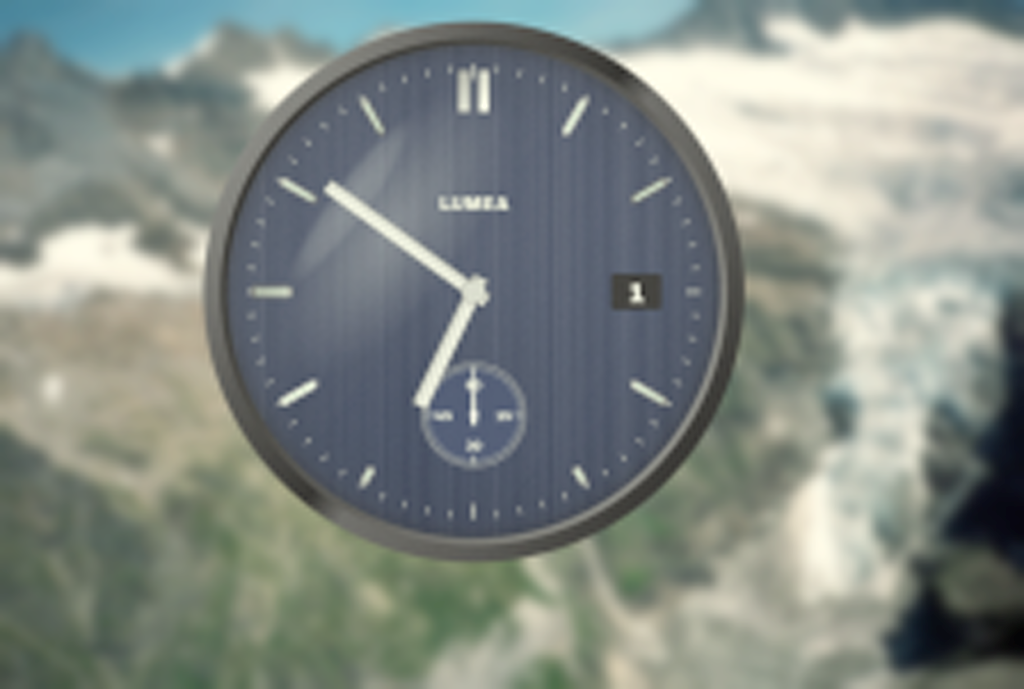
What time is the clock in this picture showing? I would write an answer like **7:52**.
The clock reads **6:51**
